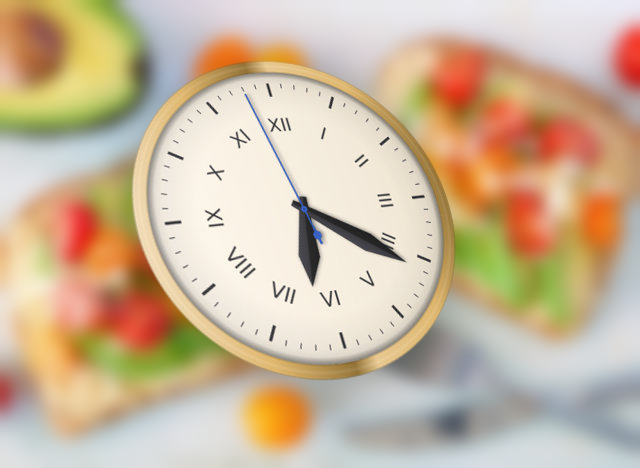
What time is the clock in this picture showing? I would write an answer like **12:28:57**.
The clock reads **6:20:58**
